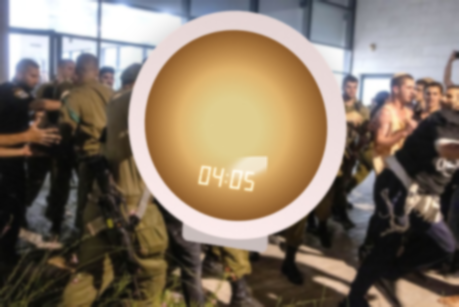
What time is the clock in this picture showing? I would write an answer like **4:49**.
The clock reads **4:05**
